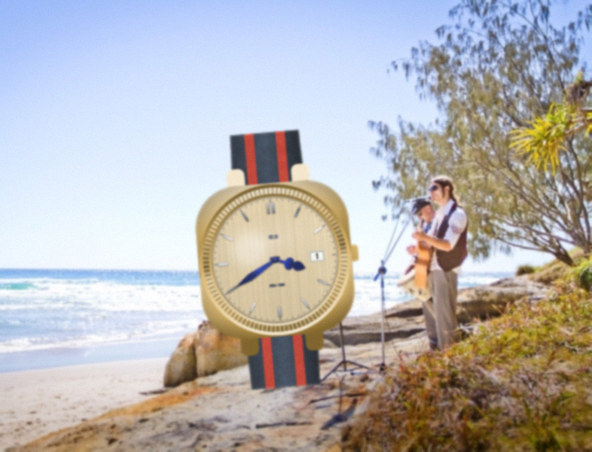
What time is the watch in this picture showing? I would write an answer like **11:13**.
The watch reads **3:40**
